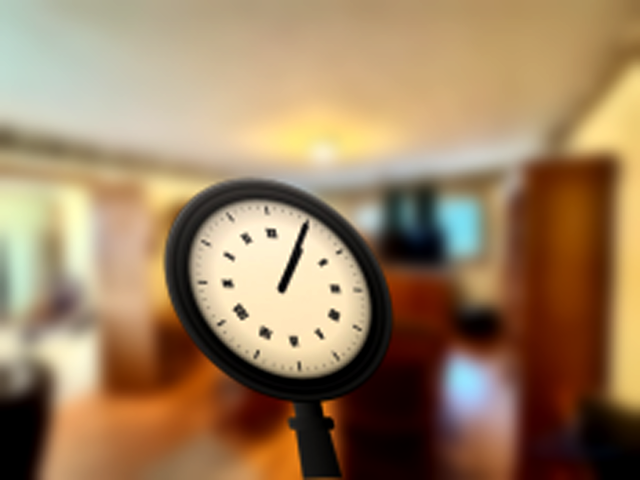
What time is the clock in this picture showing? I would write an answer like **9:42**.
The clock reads **1:05**
